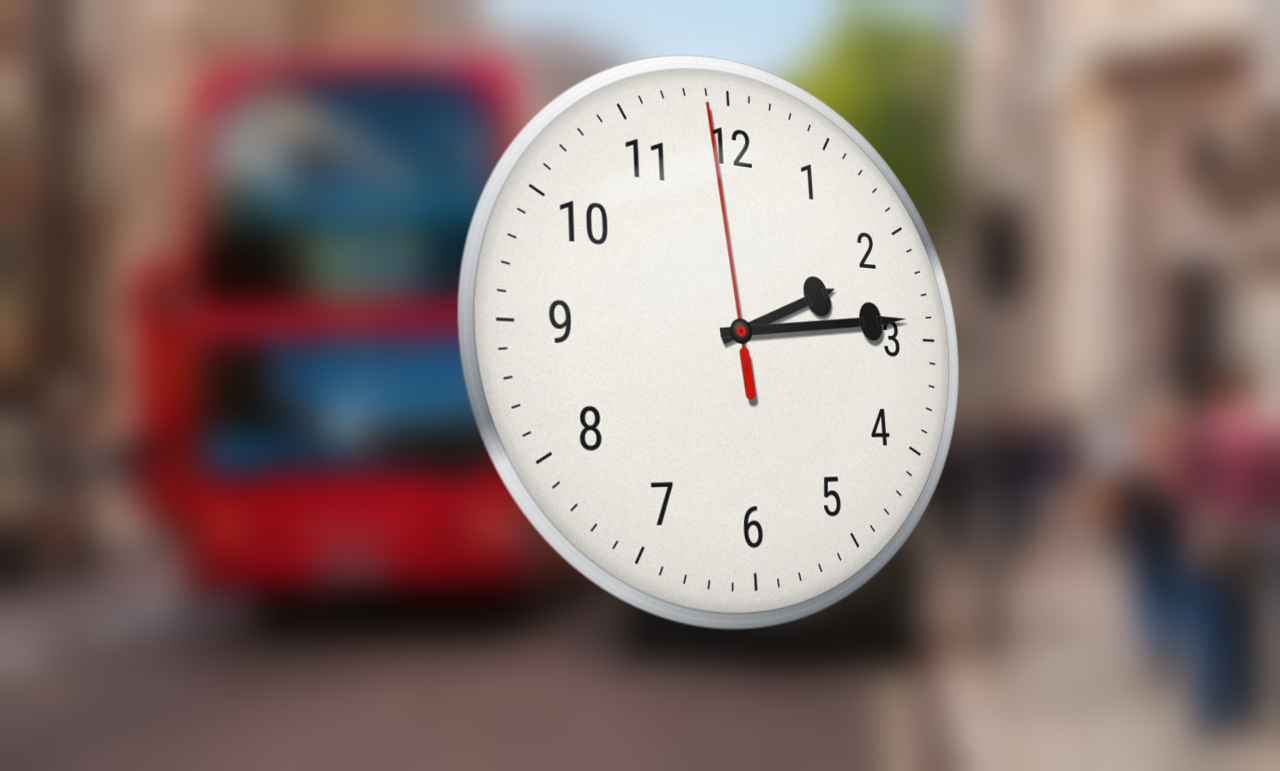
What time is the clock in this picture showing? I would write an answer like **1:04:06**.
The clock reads **2:13:59**
